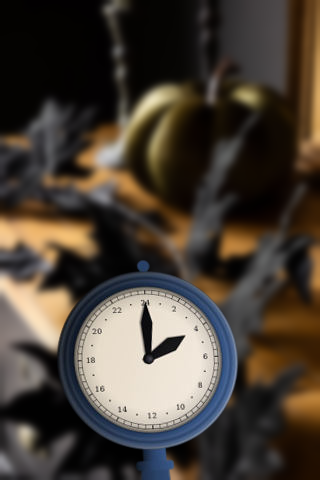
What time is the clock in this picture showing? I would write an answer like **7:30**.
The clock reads **4:00**
